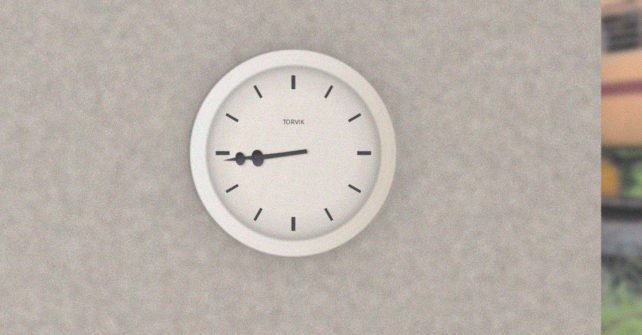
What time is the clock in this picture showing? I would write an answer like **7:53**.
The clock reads **8:44**
